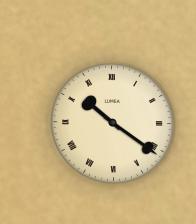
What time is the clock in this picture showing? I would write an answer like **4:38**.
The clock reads **10:21**
